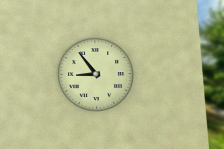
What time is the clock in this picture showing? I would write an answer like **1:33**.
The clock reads **8:54**
